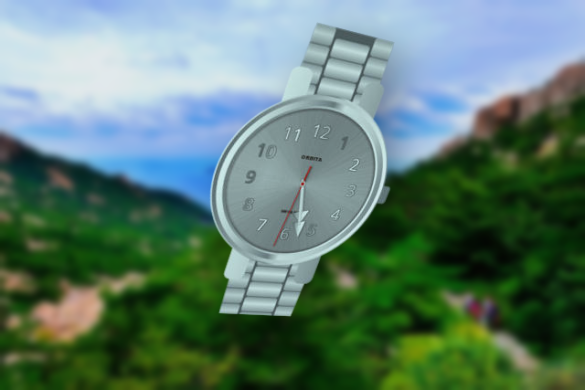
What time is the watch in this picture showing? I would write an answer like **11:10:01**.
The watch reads **5:27:31**
